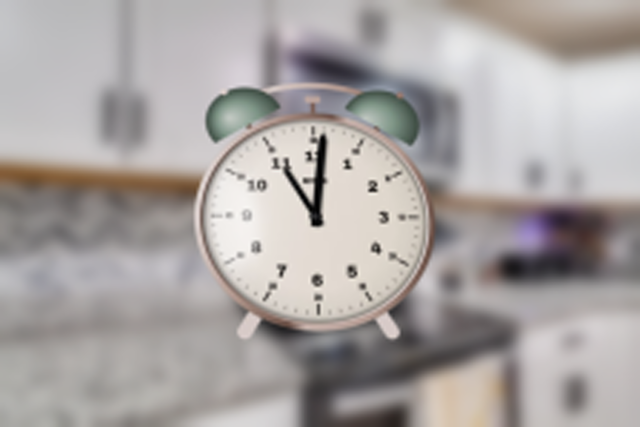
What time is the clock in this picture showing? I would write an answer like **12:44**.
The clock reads **11:01**
